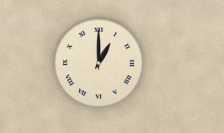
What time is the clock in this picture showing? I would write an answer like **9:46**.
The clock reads **1:00**
